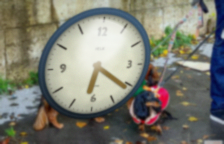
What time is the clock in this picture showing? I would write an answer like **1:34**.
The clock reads **6:21**
